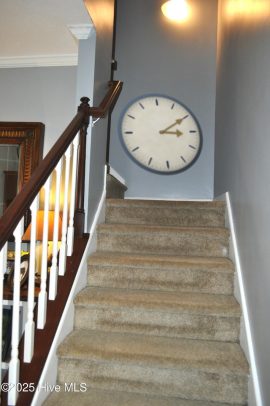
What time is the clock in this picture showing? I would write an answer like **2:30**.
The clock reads **3:10**
